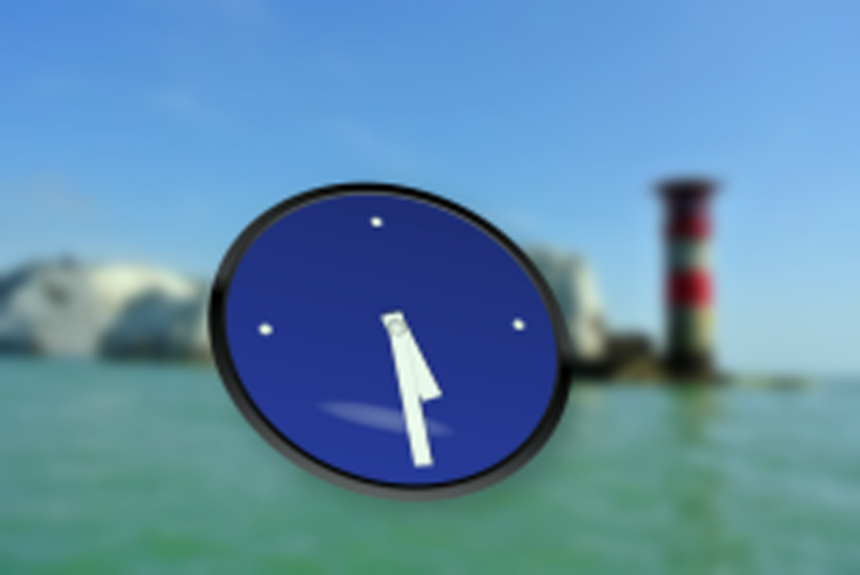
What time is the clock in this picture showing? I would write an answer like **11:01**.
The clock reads **5:30**
